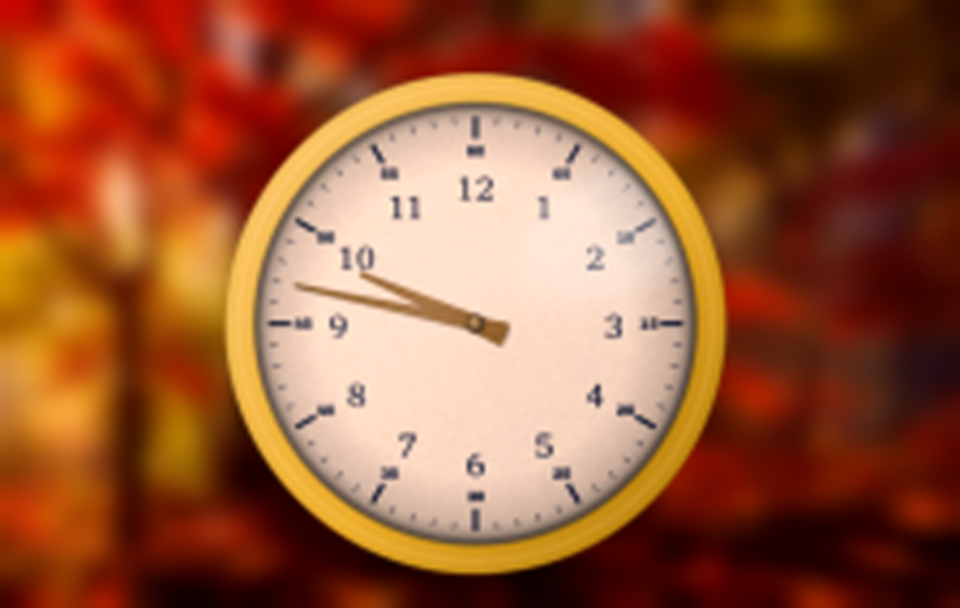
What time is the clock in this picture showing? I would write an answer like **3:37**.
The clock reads **9:47**
